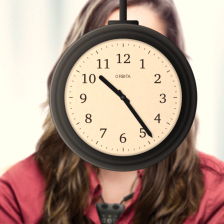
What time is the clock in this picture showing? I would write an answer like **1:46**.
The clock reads **10:24**
